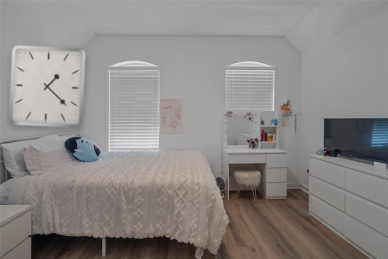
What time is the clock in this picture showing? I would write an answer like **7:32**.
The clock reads **1:22**
